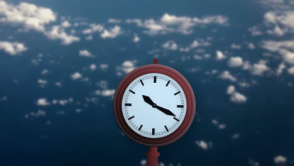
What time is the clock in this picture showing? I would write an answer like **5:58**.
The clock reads **10:19**
